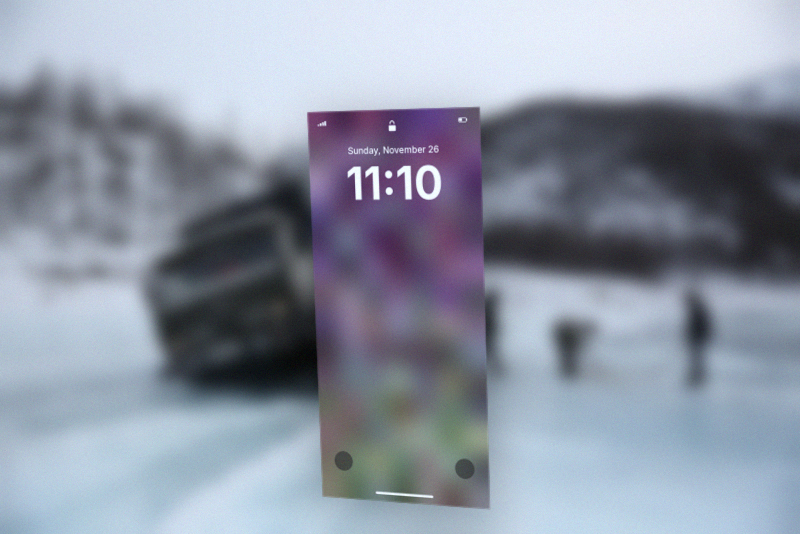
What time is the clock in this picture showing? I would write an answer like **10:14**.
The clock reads **11:10**
